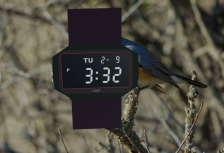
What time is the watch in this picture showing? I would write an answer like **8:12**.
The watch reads **3:32**
